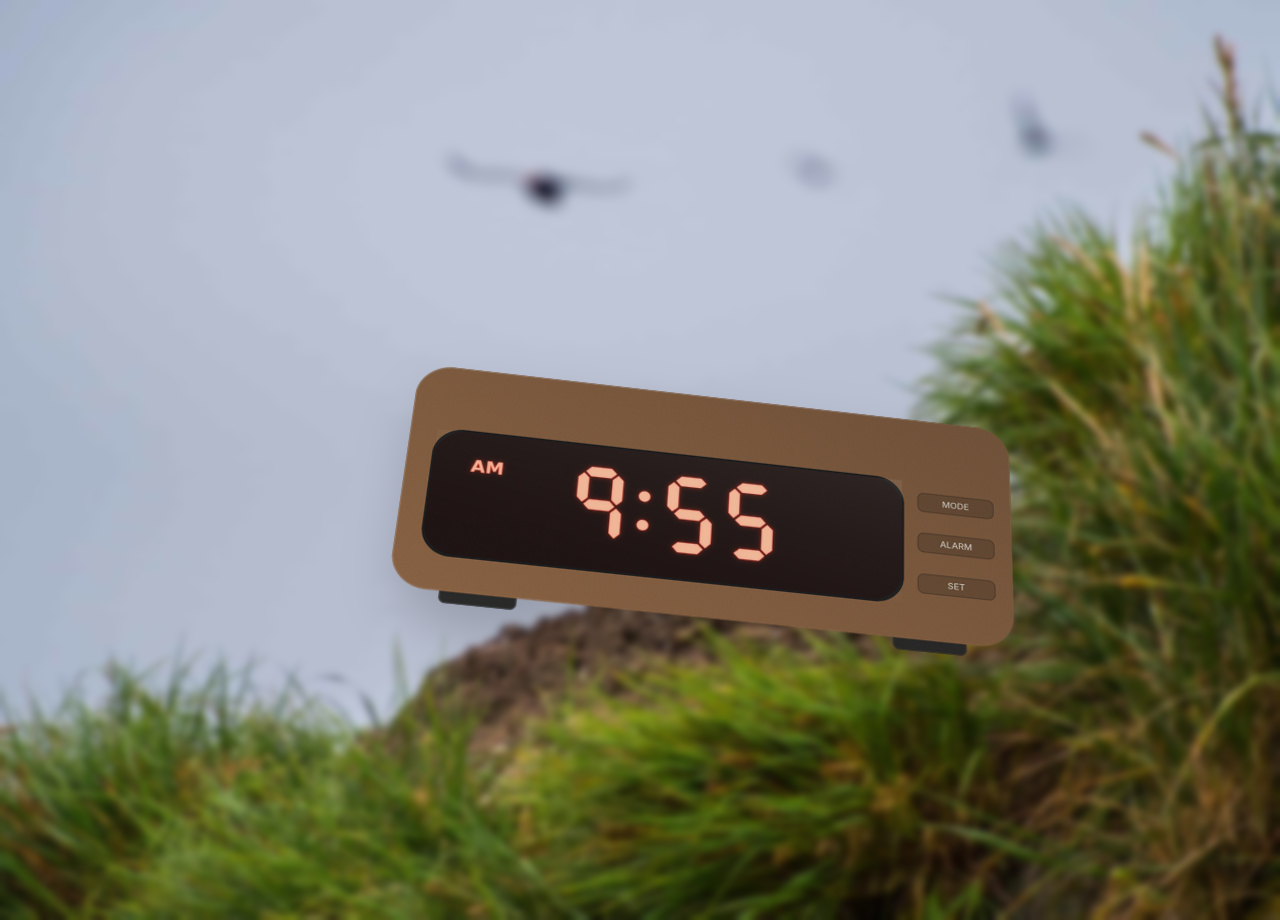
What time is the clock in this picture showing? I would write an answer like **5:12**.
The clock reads **9:55**
